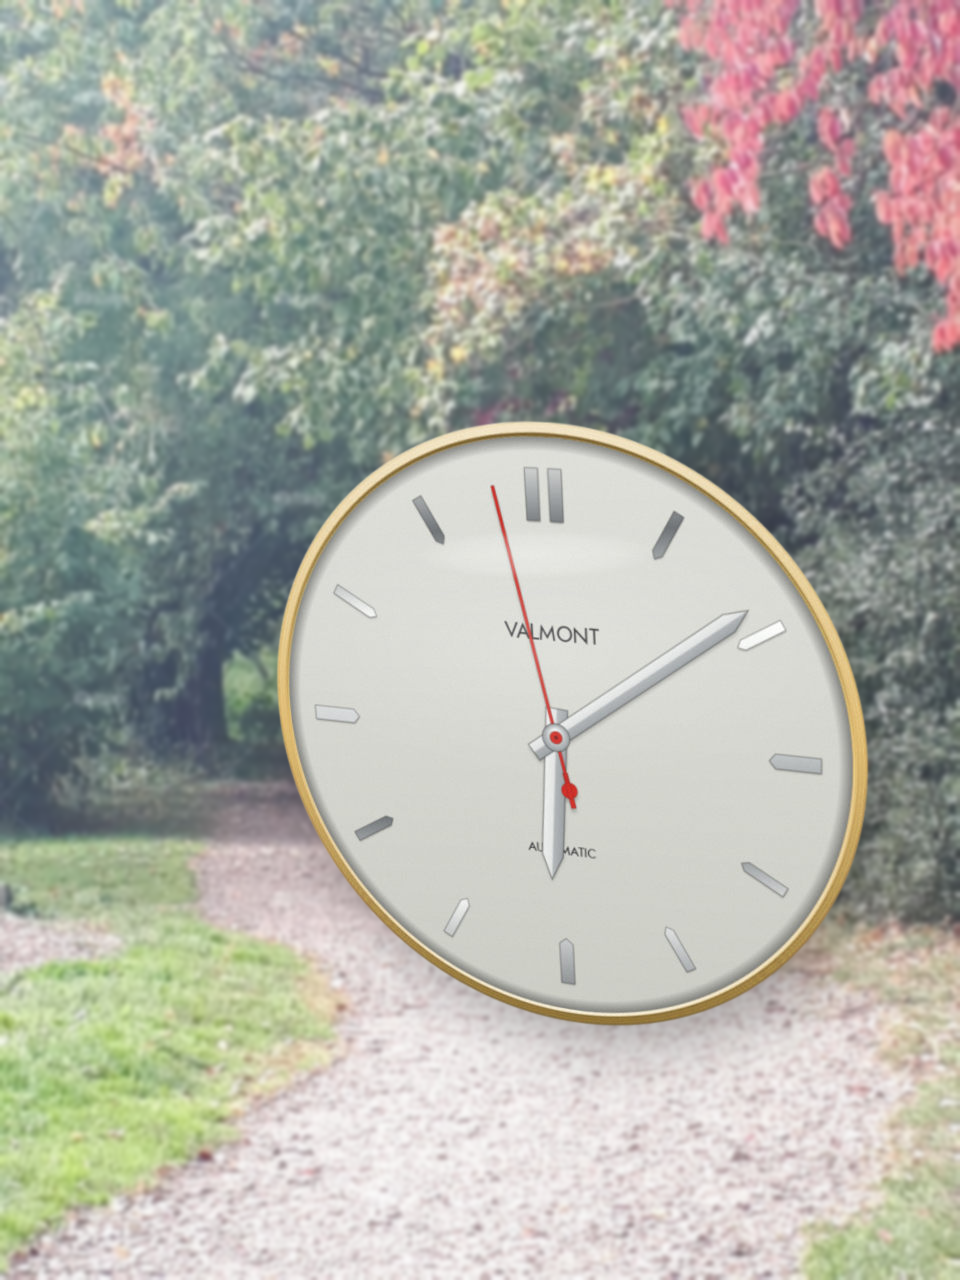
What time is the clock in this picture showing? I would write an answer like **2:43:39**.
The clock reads **6:08:58**
